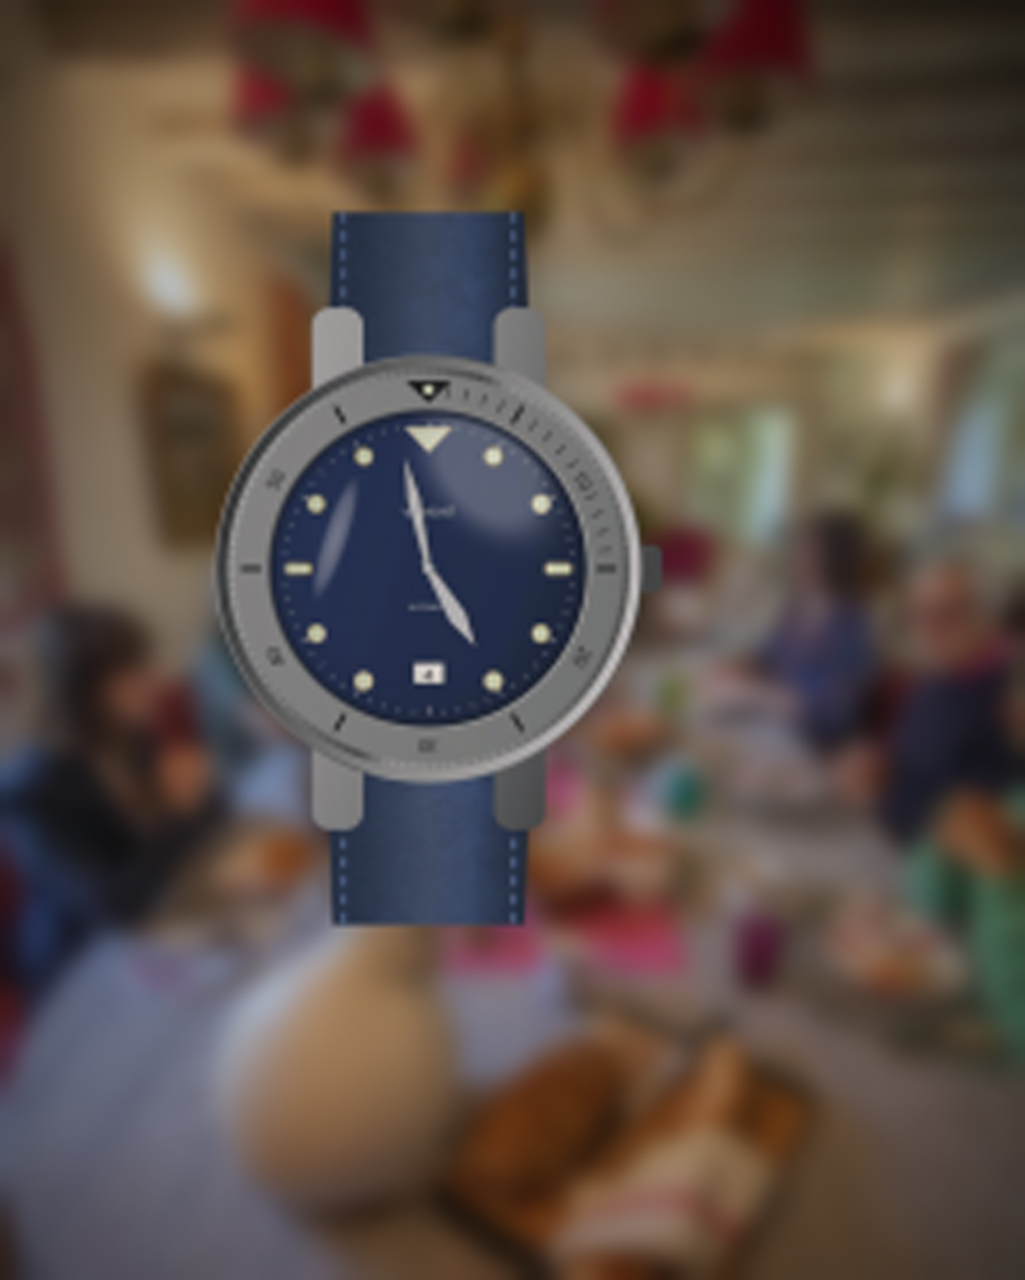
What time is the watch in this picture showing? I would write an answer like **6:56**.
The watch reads **4:58**
